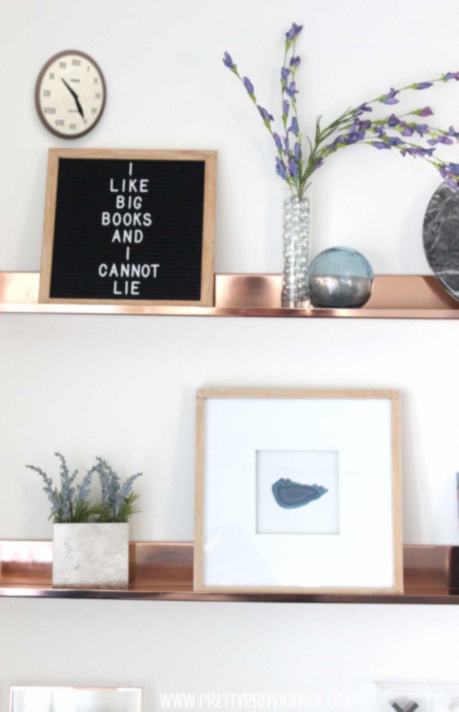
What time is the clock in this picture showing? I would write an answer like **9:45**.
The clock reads **10:25**
